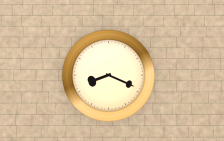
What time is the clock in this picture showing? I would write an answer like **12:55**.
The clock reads **8:19**
